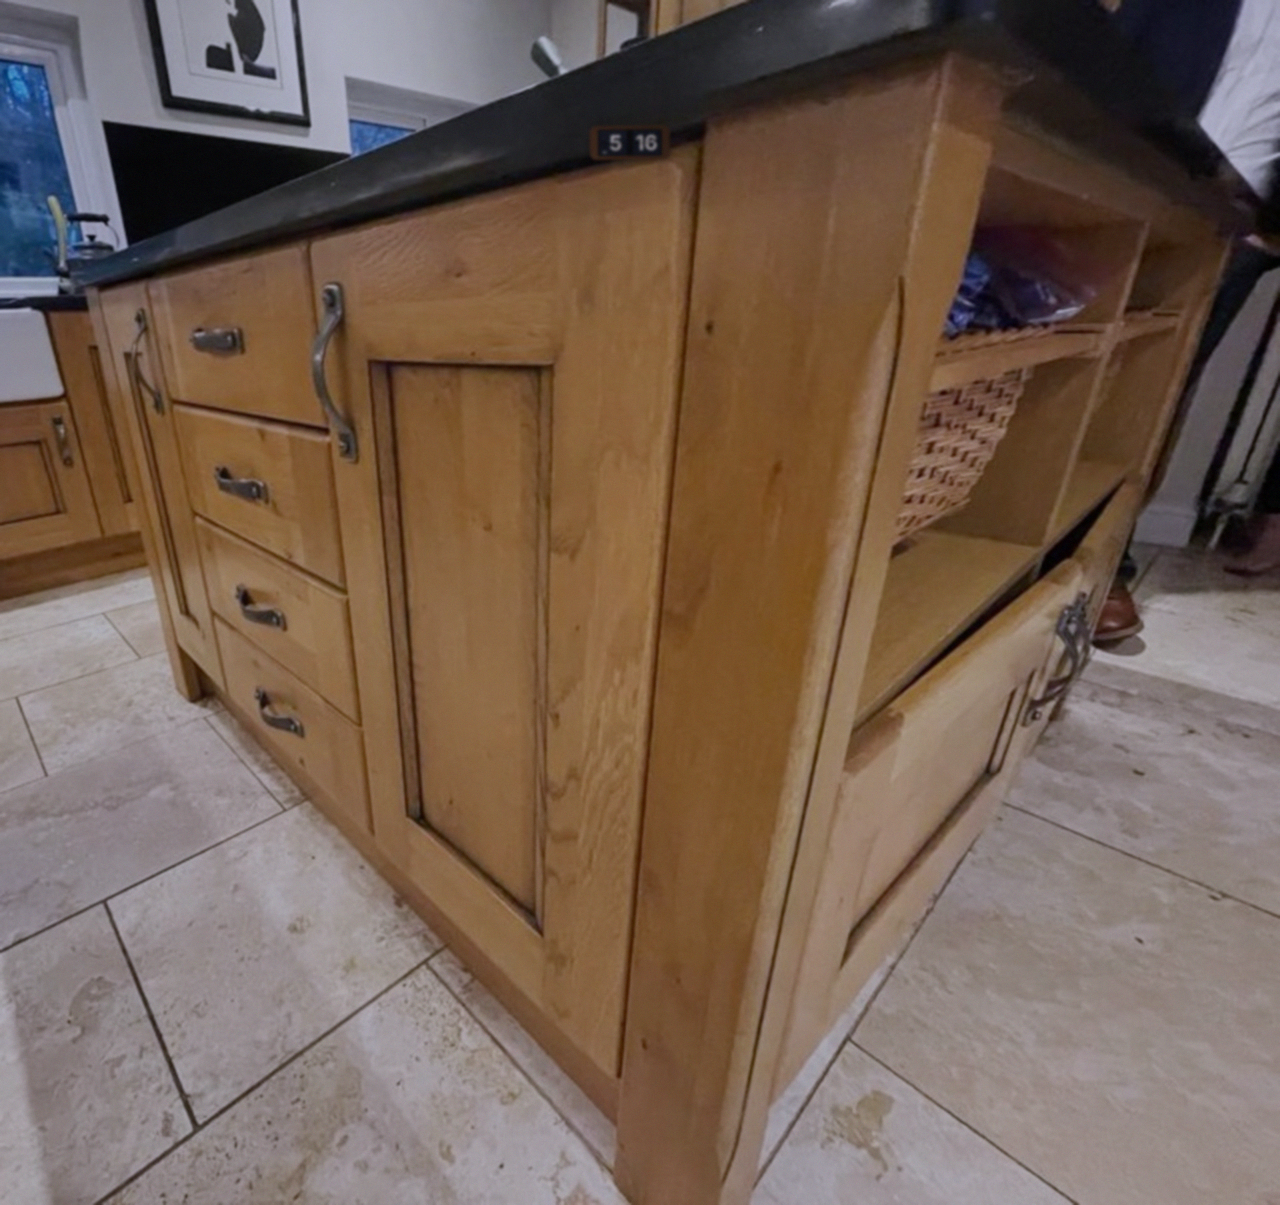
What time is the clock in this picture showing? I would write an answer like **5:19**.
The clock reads **5:16**
